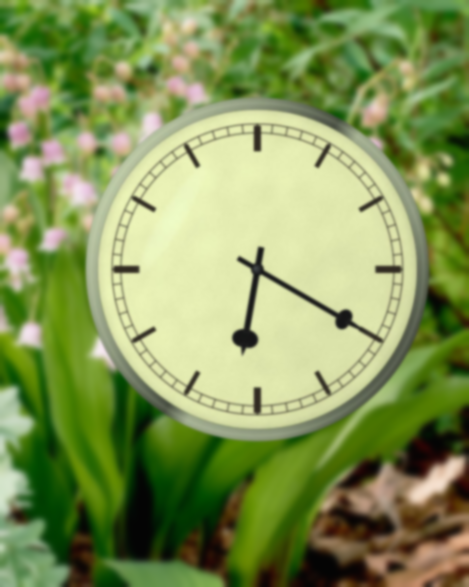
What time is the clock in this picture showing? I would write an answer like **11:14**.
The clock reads **6:20**
